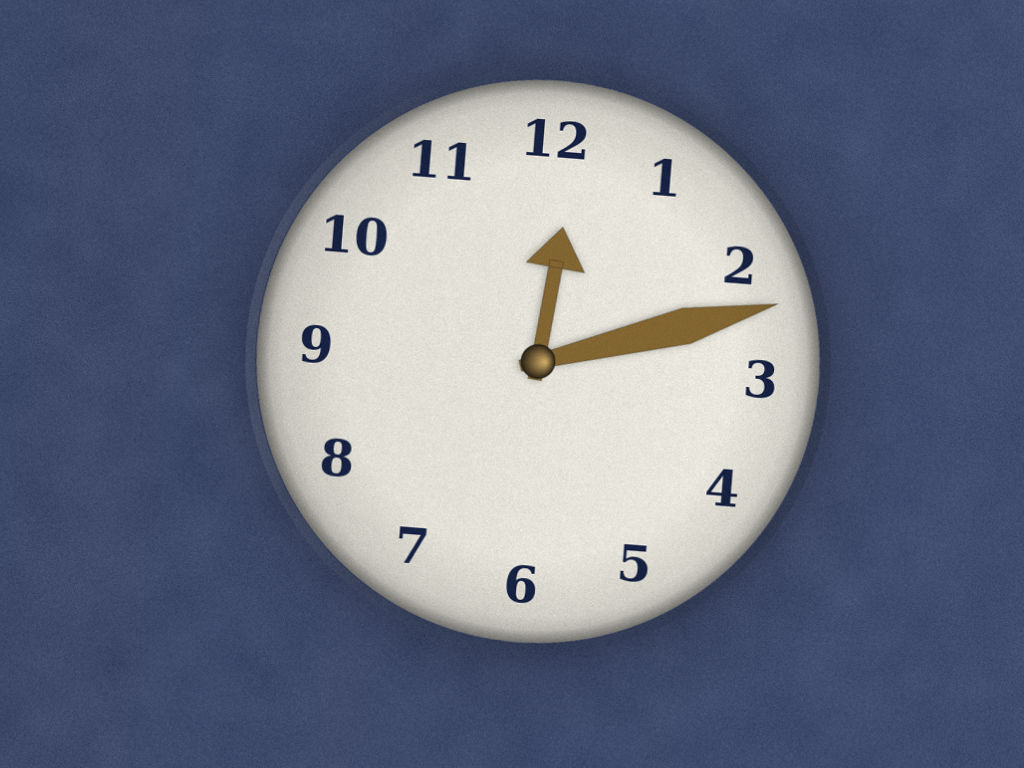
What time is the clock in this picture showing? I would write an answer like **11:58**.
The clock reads **12:12**
